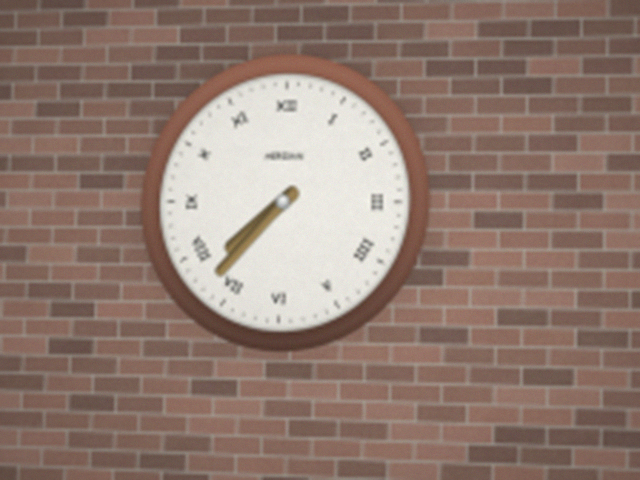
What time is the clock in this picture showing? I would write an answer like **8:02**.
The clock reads **7:37**
